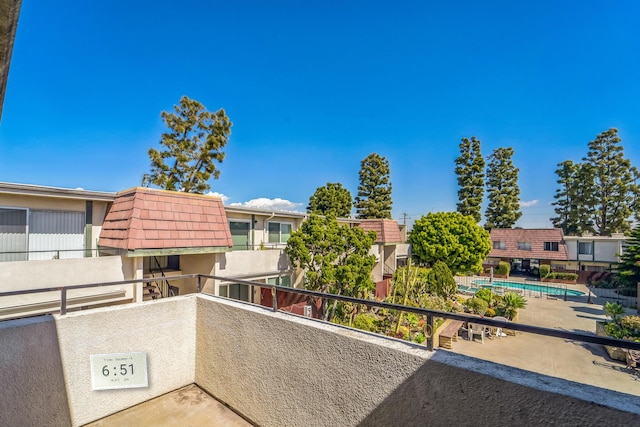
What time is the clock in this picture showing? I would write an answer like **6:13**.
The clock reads **6:51**
